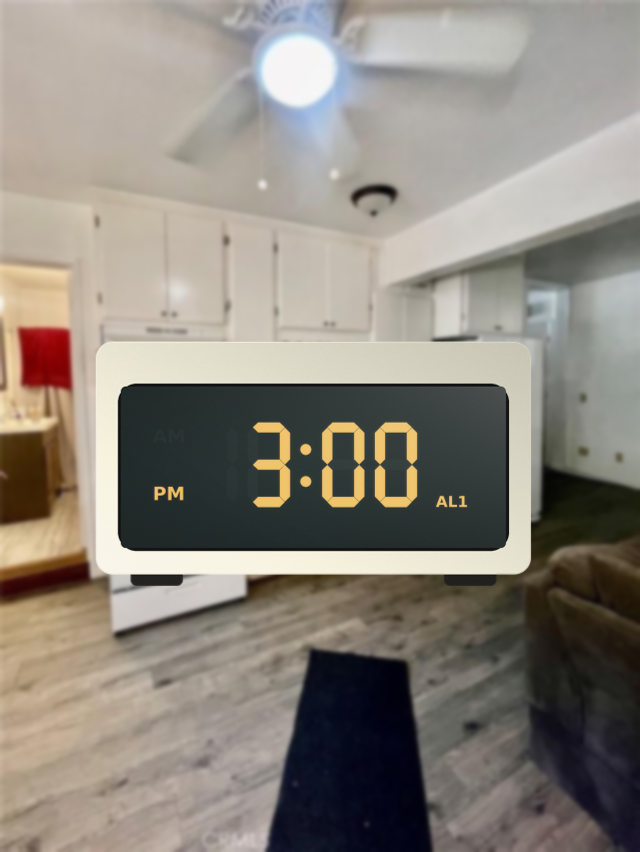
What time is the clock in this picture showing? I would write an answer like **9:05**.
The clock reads **3:00**
